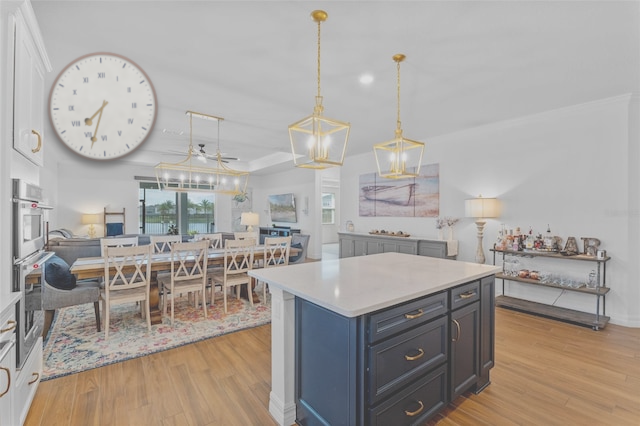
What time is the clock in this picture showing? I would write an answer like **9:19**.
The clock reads **7:33**
